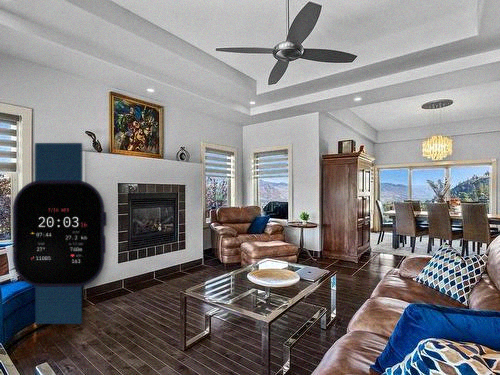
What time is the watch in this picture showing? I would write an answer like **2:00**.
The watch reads **20:03**
